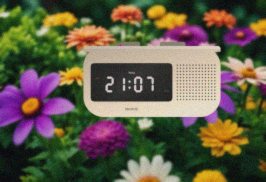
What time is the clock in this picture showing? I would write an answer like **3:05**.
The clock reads **21:07**
